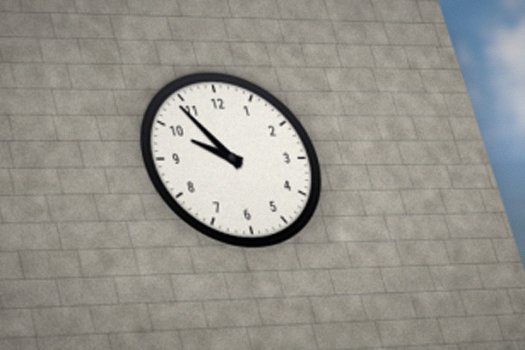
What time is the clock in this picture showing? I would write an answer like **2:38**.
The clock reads **9:54**
